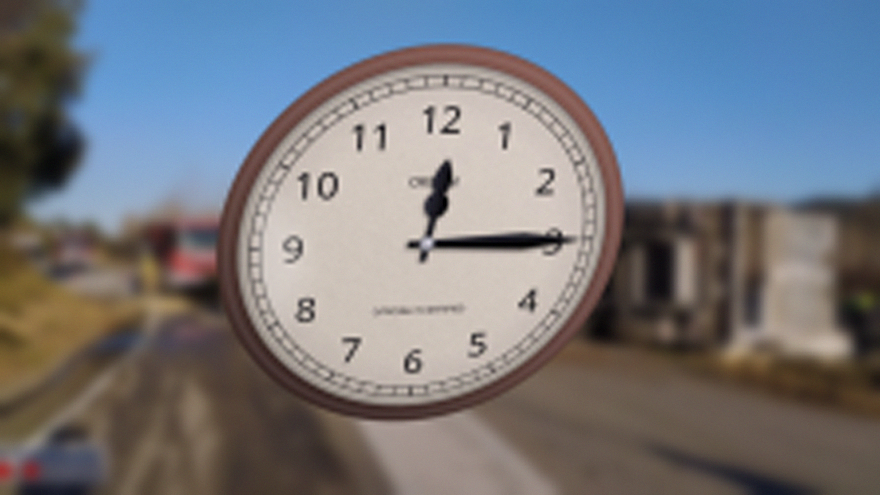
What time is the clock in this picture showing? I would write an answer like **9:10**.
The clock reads **12:15**
